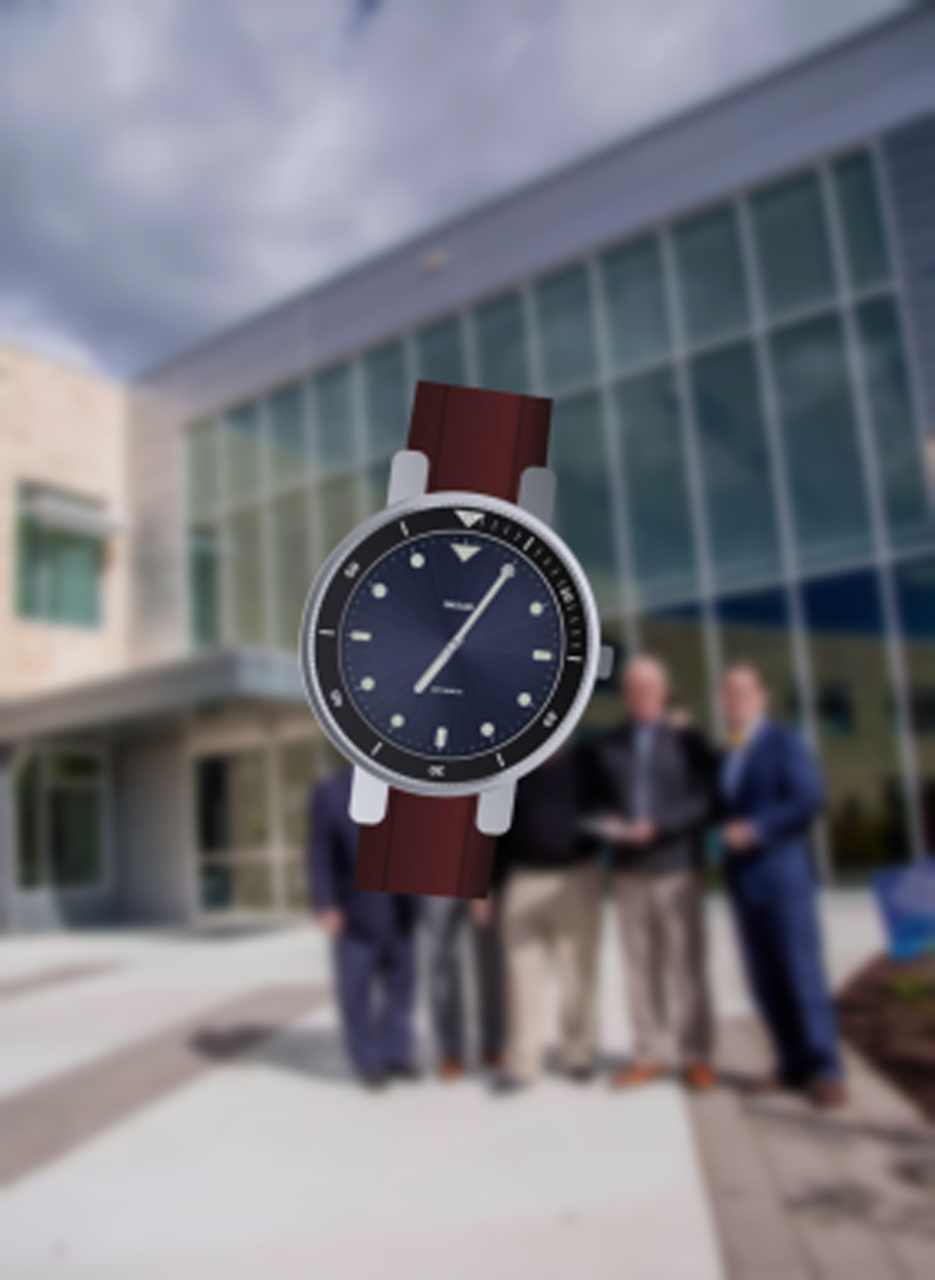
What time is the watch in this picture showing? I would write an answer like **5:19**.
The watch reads **7:05**
